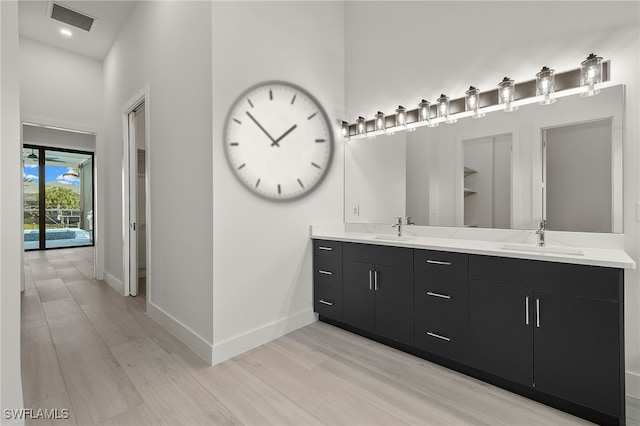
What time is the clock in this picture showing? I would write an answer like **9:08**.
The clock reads **1:53**
